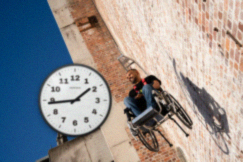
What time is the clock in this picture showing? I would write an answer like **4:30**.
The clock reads **1:44**
